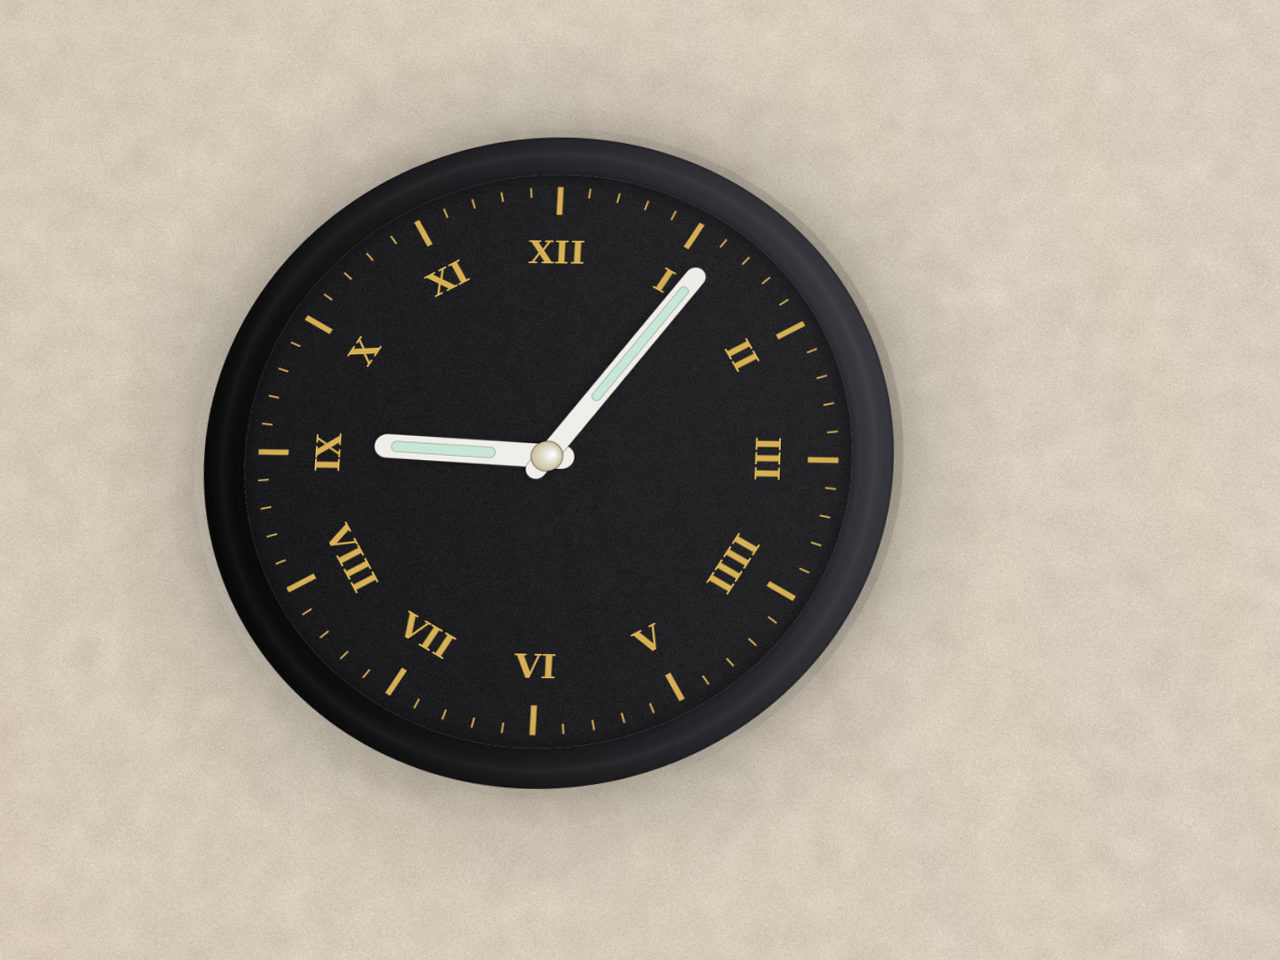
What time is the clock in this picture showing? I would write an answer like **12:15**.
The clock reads **9:06**
